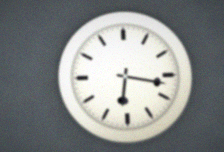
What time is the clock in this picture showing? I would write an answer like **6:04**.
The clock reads **6:17**
